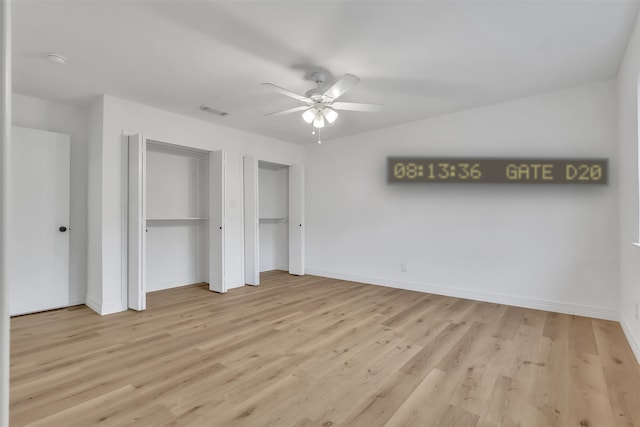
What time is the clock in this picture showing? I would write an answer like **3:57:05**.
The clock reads **8:13:36**
